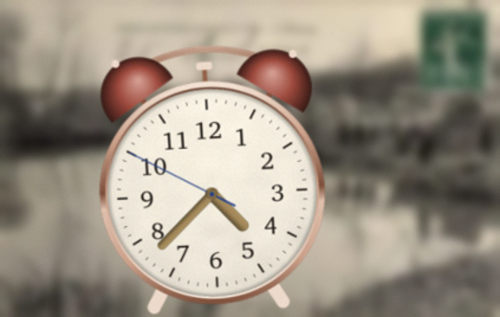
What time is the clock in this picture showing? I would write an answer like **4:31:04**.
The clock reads **4:37:50**
